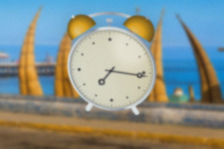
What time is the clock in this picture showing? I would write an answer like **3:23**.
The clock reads **7:16**
